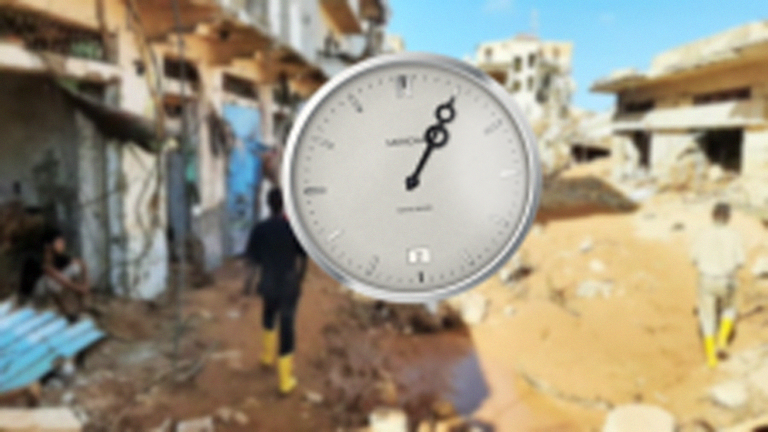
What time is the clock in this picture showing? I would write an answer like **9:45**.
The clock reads **1:05**
